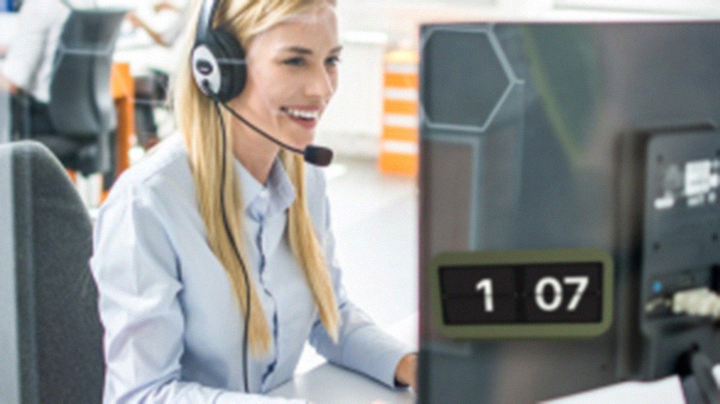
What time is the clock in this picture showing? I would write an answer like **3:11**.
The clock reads **1:07**
